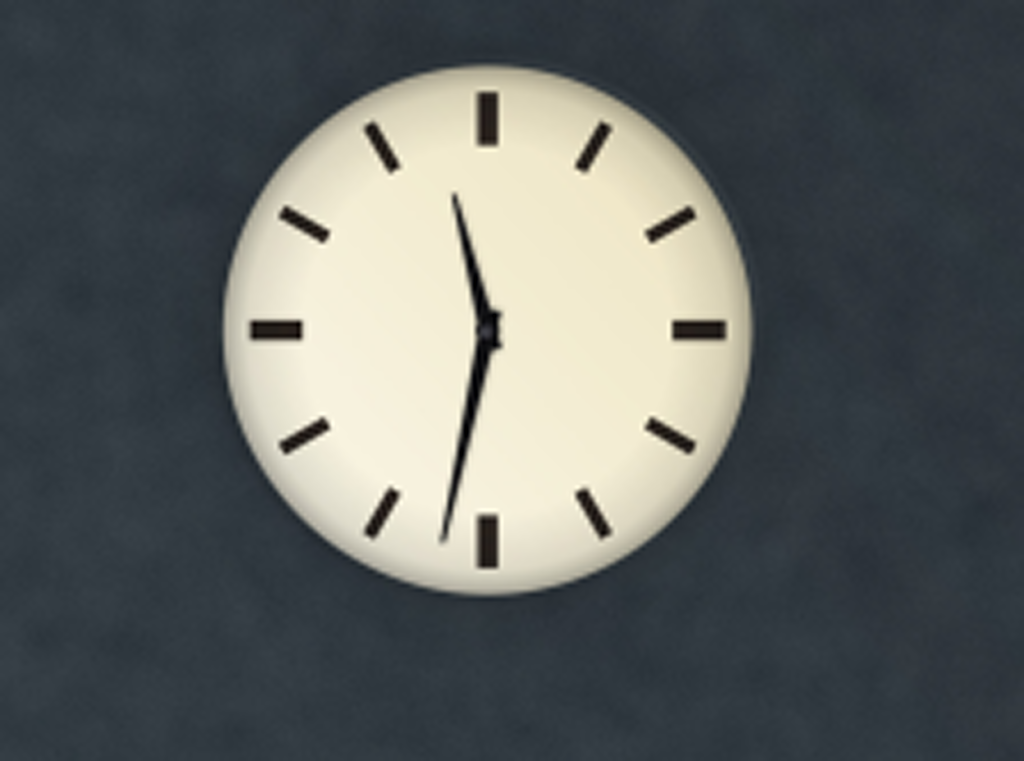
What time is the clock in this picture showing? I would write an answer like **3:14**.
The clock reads **11:32**
